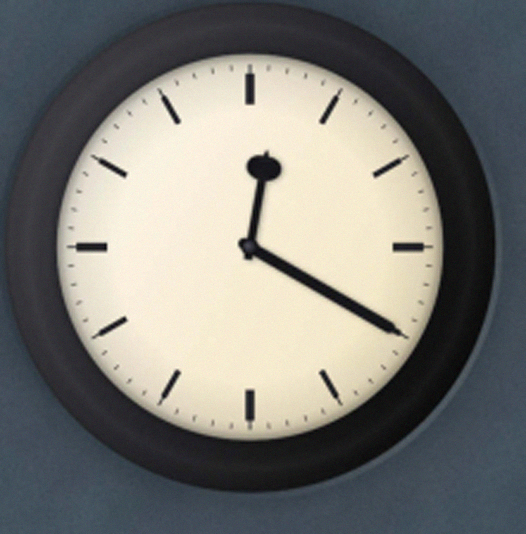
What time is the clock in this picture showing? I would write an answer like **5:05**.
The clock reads **12:20**
